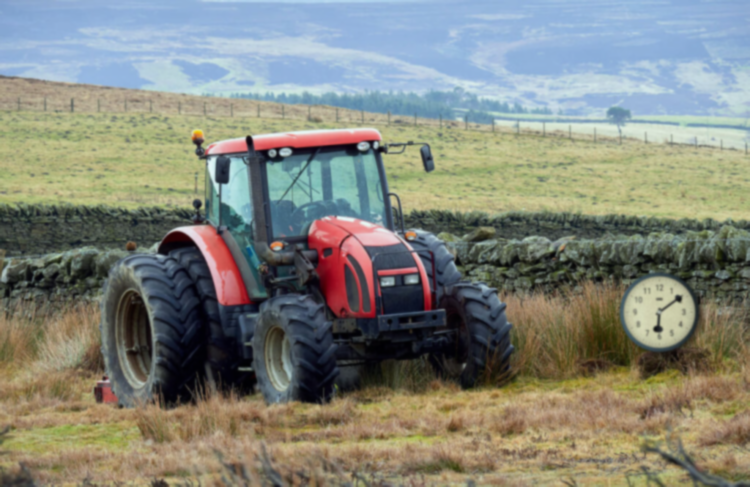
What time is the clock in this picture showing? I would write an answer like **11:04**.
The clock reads **6:09**
